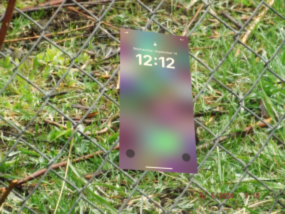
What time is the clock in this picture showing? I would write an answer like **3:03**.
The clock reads **12:12**
